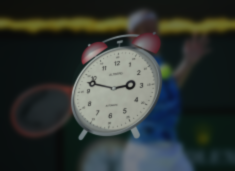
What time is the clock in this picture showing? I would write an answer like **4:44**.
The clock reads **2:48**
